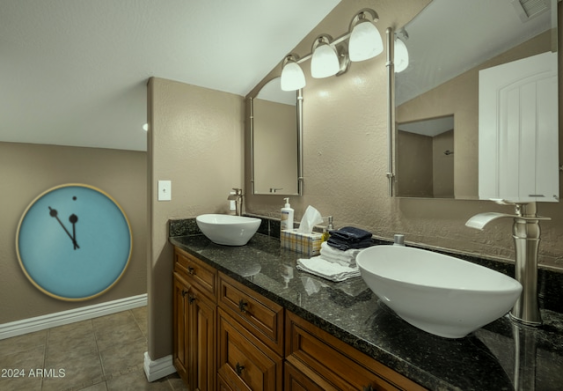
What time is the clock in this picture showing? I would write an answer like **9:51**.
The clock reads **11:54**
